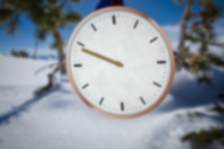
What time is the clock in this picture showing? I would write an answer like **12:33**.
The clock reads **9:49**
